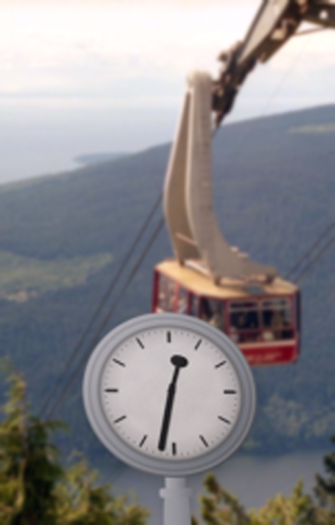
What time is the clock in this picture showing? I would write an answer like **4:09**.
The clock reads **12:32**
